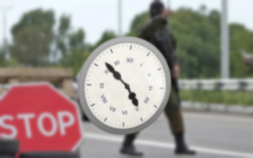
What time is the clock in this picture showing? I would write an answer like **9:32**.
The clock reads **4:52**
